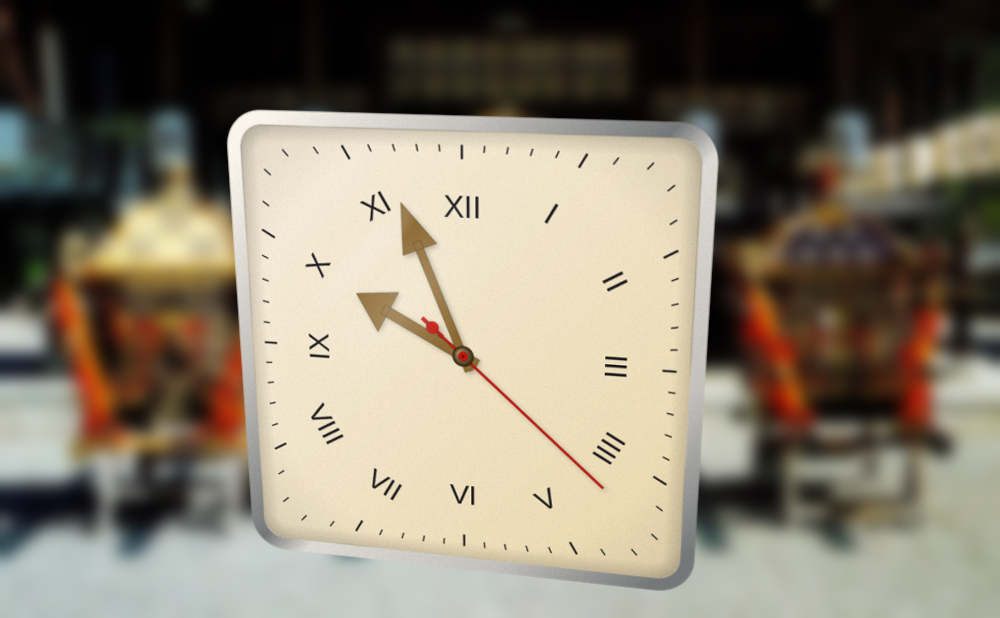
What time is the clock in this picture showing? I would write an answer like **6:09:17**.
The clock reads **9:56:22**
